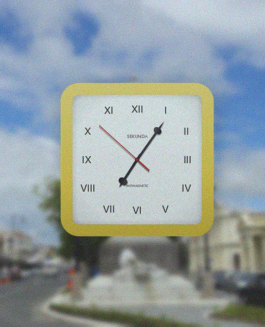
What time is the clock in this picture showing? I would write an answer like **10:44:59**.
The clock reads **7:05:52**
